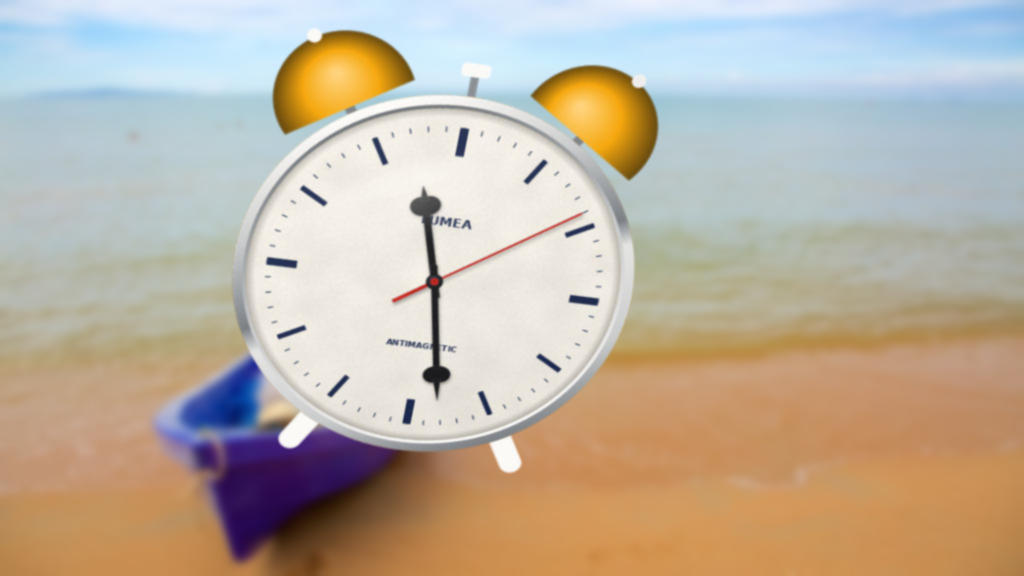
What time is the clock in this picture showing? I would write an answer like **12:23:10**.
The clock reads **11:28:09**
